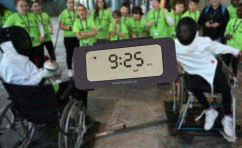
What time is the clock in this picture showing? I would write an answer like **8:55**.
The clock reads **9:25**
